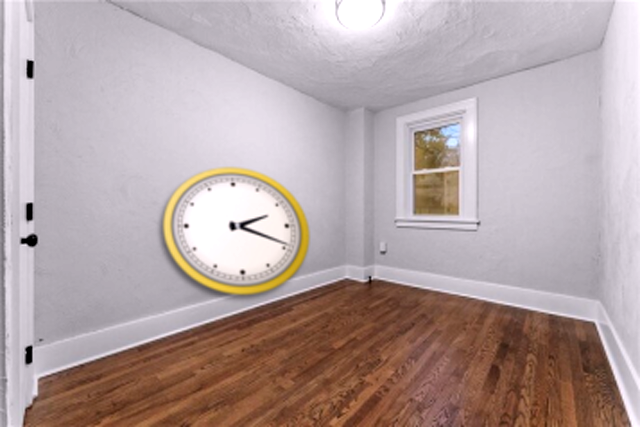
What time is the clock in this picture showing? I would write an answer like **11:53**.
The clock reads **2:19**
